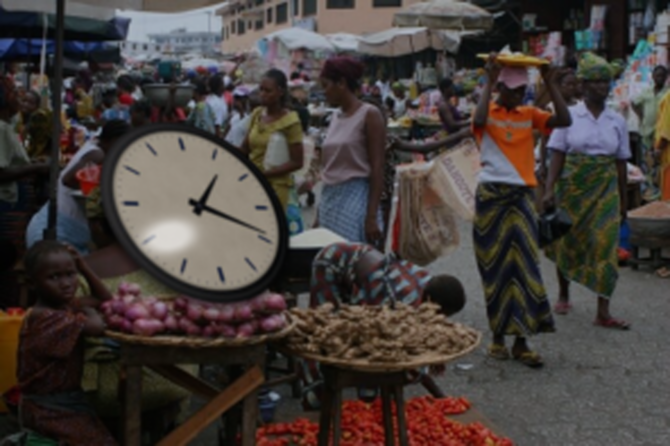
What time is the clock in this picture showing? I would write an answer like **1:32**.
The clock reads **1:19**
